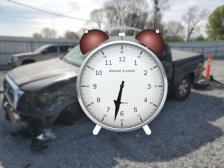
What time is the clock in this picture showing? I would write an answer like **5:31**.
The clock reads **6:32**
